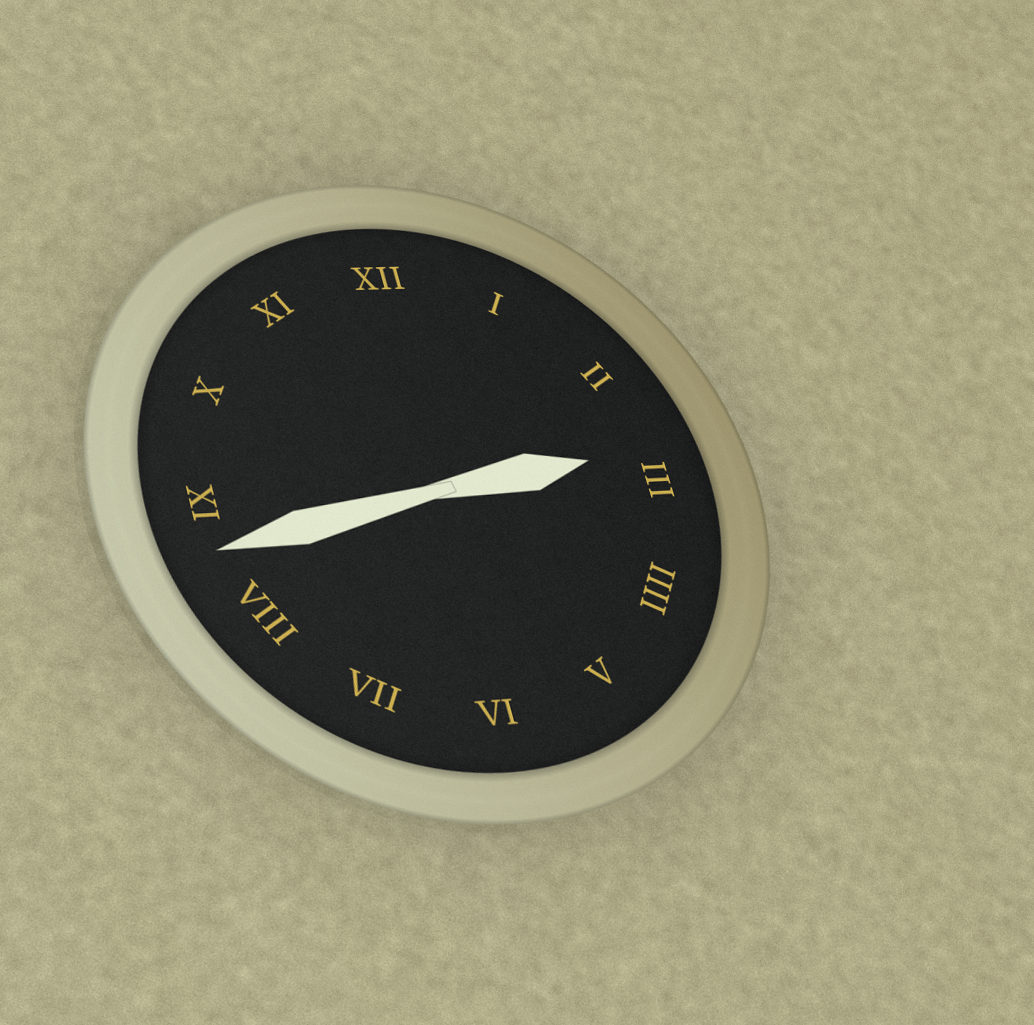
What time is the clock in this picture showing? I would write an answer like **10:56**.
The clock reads **2:43**
